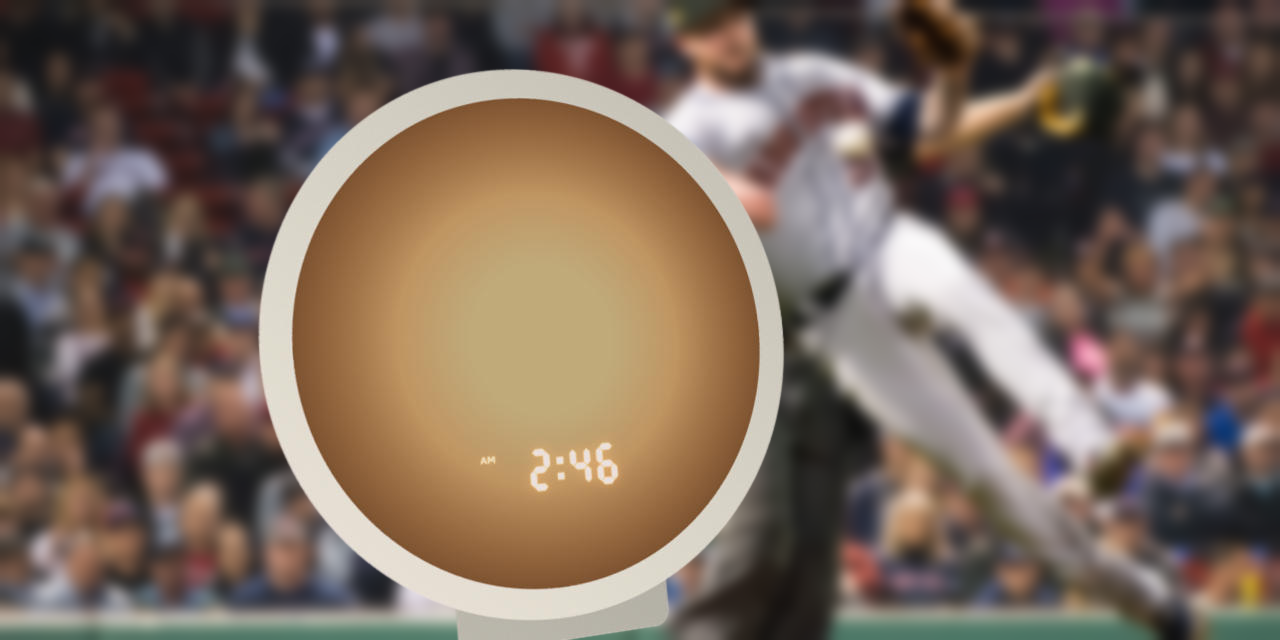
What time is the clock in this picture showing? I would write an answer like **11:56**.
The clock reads **2:46**
